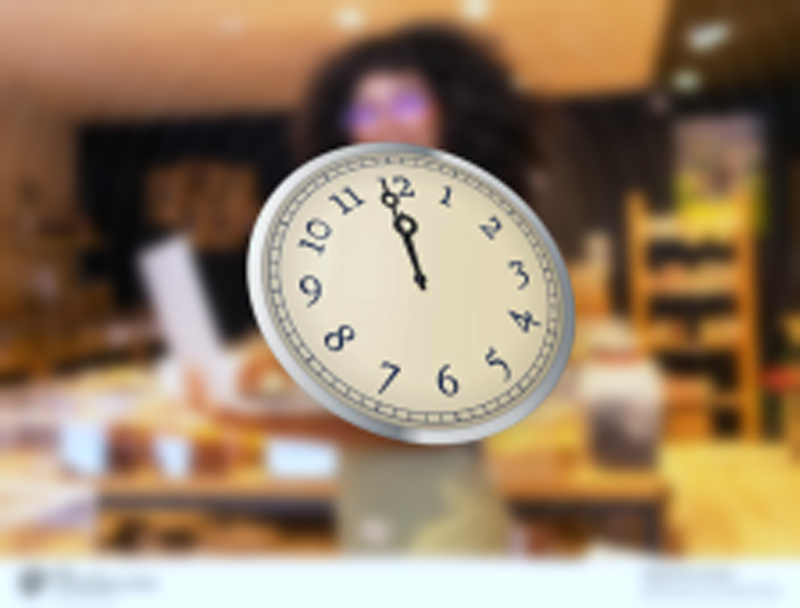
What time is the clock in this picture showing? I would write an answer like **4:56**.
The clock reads **11:59**
